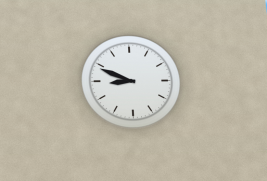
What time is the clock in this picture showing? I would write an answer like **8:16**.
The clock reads **8:49**
